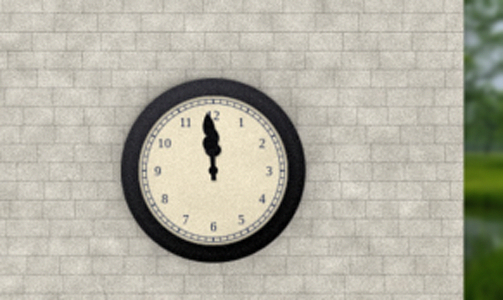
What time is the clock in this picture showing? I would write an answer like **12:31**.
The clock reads **11:59**
